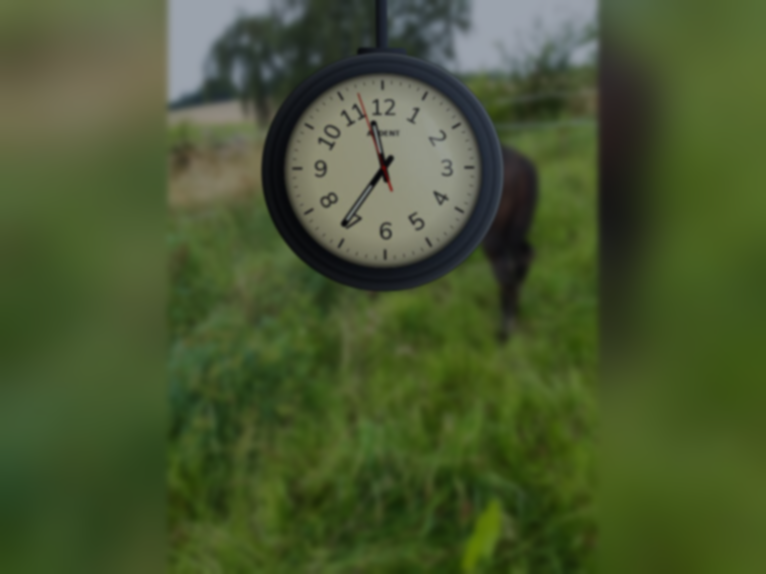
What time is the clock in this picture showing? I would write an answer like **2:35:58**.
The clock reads **11:35:57**
